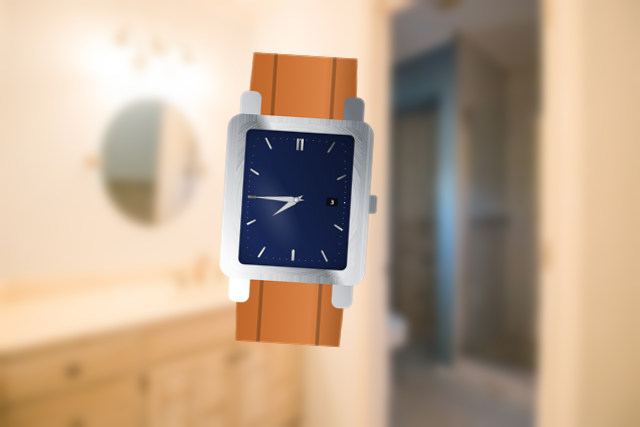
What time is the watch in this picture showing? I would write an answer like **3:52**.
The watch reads **7:45**
